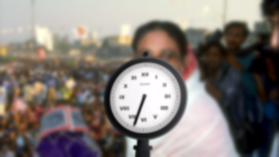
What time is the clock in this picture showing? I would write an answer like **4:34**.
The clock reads **6:33**
